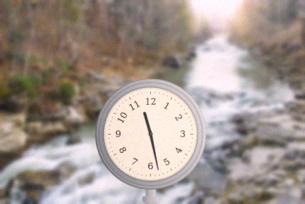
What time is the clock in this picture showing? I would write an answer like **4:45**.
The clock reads **11:28**
